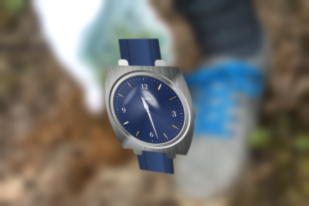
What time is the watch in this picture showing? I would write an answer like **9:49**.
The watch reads **11:28**
